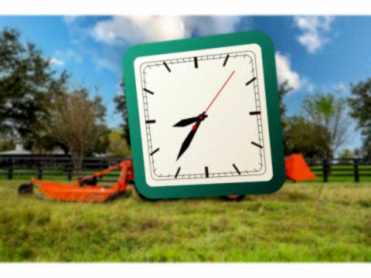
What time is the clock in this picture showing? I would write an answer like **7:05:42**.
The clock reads **8:36:07**
